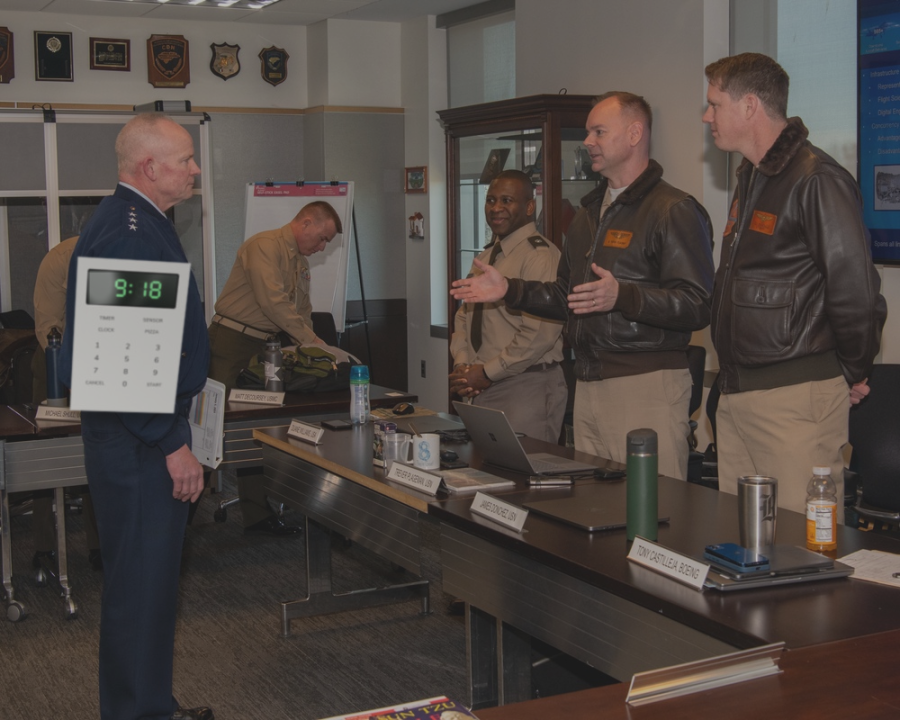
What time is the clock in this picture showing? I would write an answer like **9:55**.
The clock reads **9:18**
